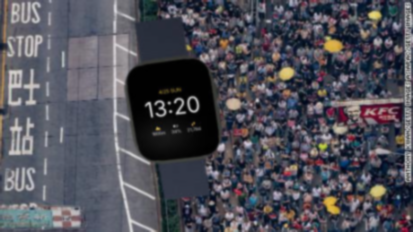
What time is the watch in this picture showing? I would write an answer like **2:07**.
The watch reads **13:20**
